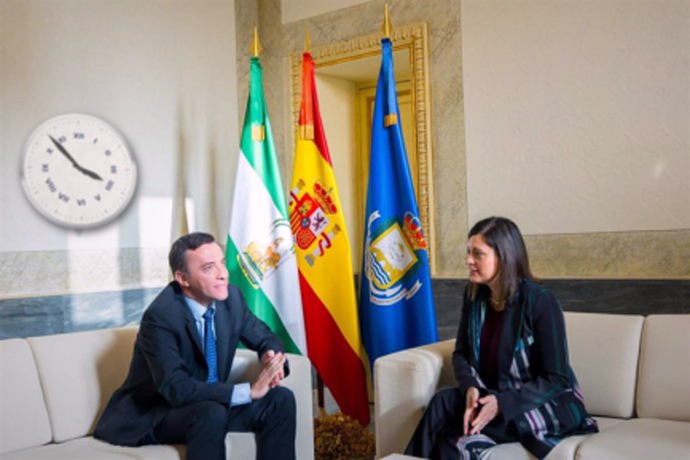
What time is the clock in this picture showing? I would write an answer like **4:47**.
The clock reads **3:53**
